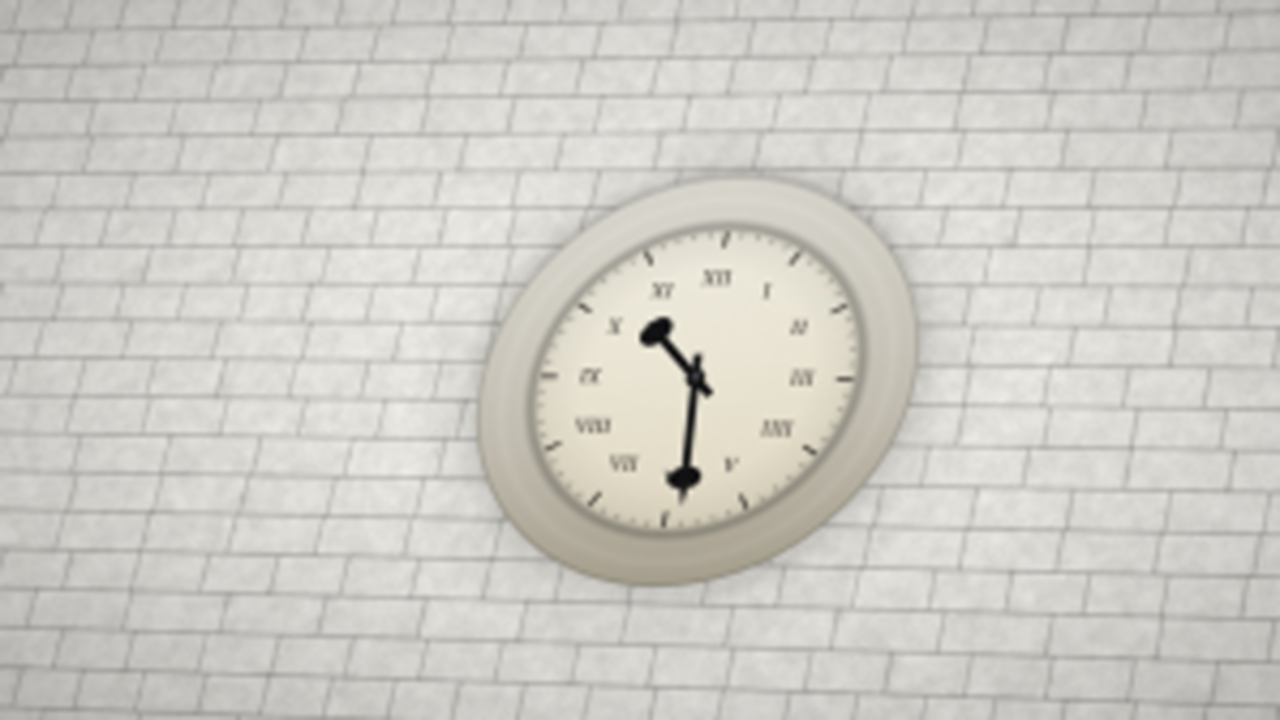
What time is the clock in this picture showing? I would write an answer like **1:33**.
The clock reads **10:29**
